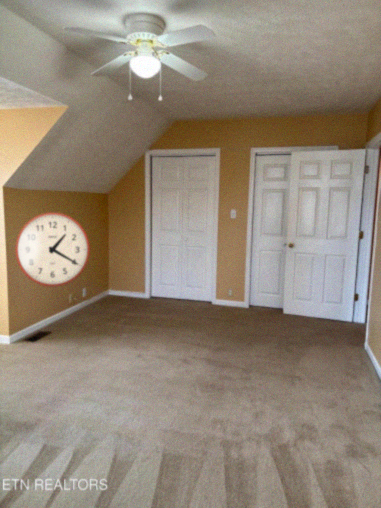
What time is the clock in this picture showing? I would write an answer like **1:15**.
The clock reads **1:20**
